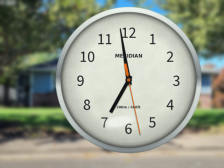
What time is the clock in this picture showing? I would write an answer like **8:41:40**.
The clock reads **6:58:28**
